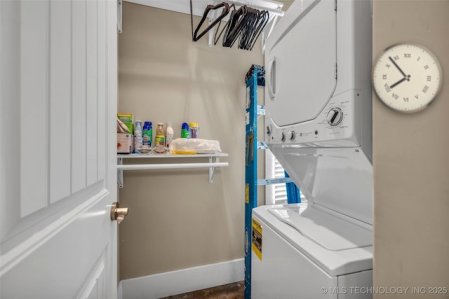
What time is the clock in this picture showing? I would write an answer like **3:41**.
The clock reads **7:53**
